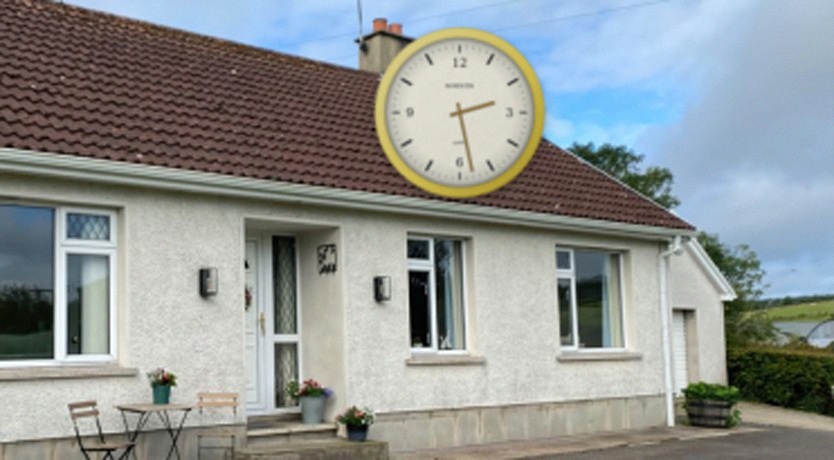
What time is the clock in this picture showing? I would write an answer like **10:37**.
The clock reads **2:28**
